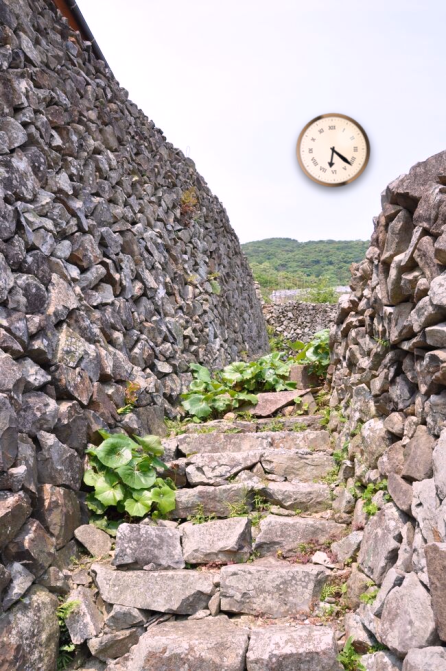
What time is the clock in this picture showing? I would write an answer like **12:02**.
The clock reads **6:22**
